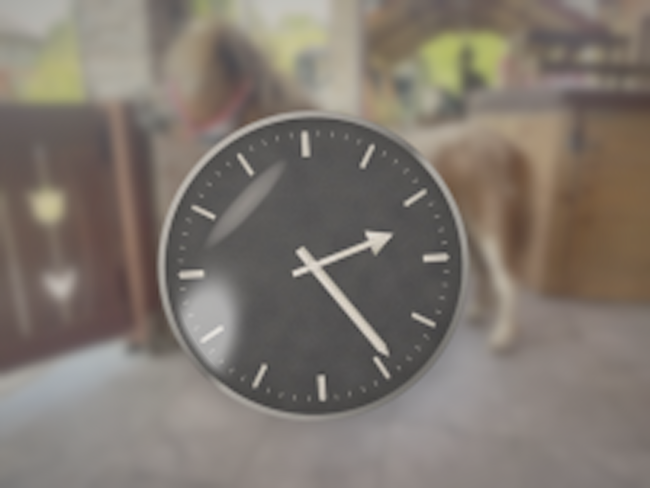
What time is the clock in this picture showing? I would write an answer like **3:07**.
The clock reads **2:24**
